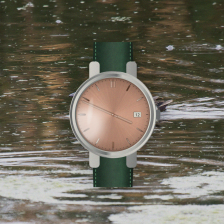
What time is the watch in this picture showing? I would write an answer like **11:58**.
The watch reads **3:49**
